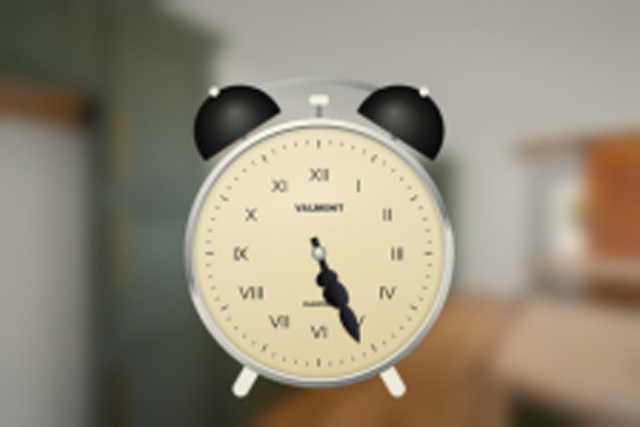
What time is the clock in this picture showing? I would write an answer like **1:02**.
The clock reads **5:26**
